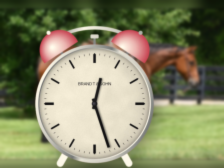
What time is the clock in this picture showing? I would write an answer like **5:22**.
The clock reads **12:27**
